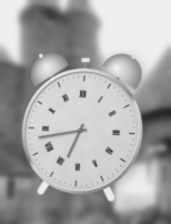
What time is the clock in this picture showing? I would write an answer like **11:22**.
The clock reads **6:43**
